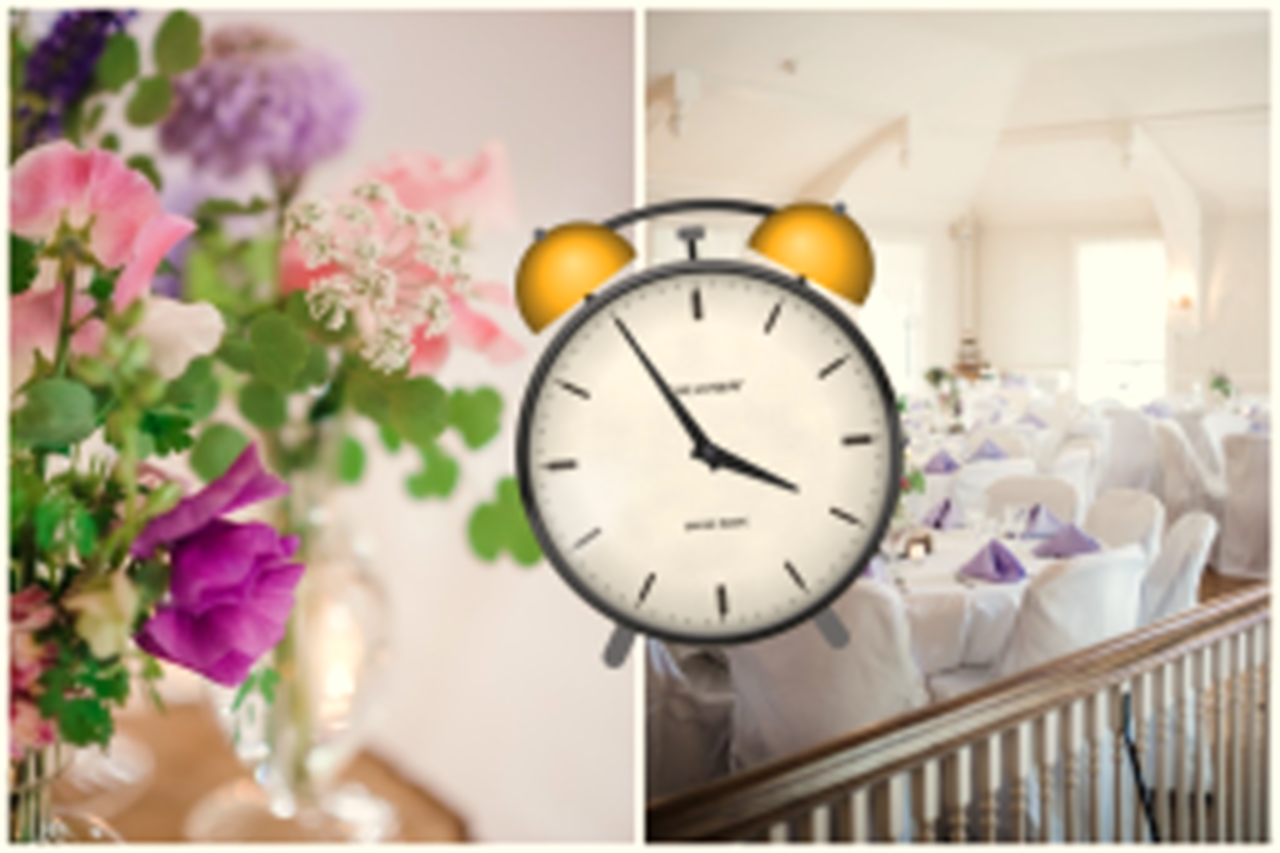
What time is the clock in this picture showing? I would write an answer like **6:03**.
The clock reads **3:55**
